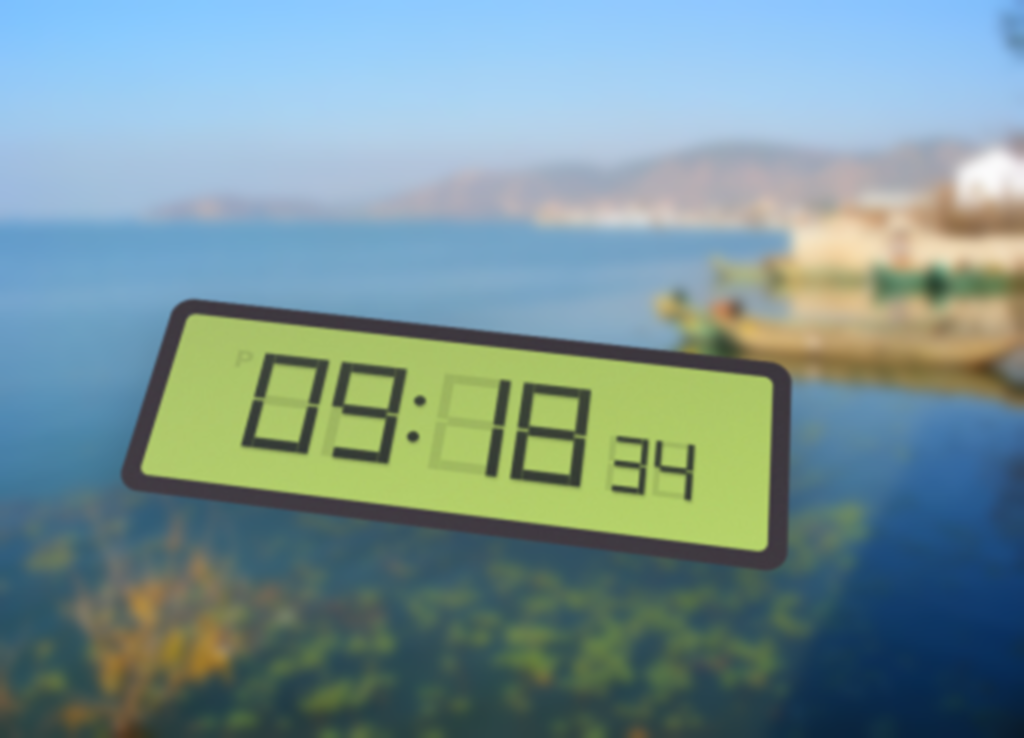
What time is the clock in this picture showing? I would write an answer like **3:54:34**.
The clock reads **9:18:34**
